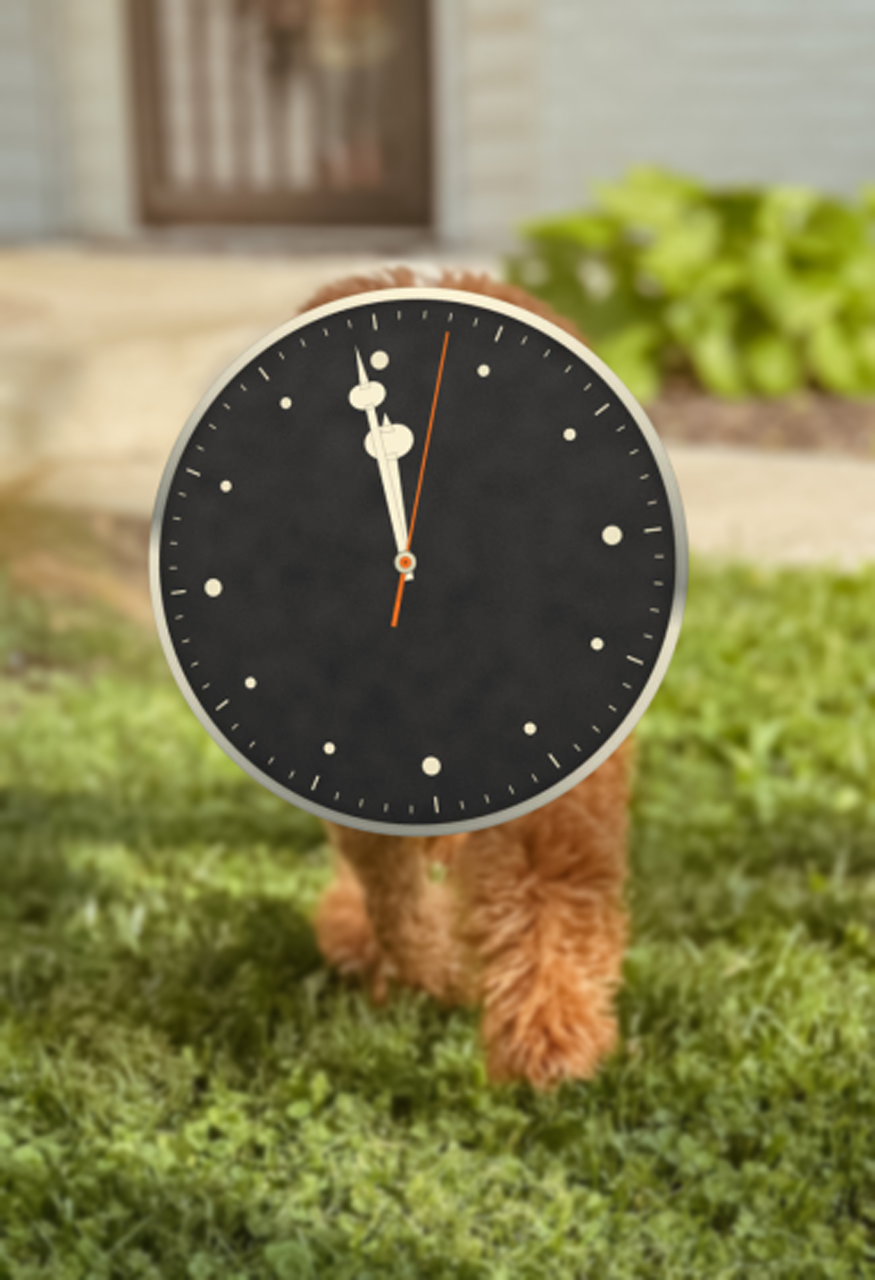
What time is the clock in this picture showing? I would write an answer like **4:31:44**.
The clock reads **11:59:03**
